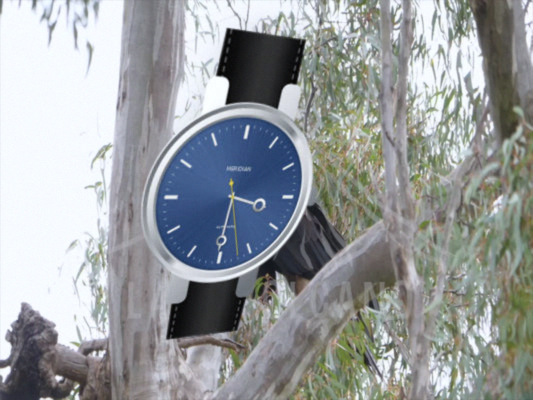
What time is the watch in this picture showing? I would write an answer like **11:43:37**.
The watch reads **3:30:27**
